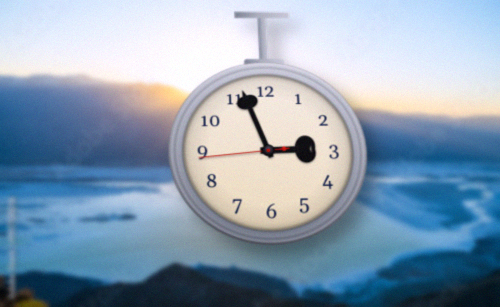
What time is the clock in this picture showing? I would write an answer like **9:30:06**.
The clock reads **2:56:44**
